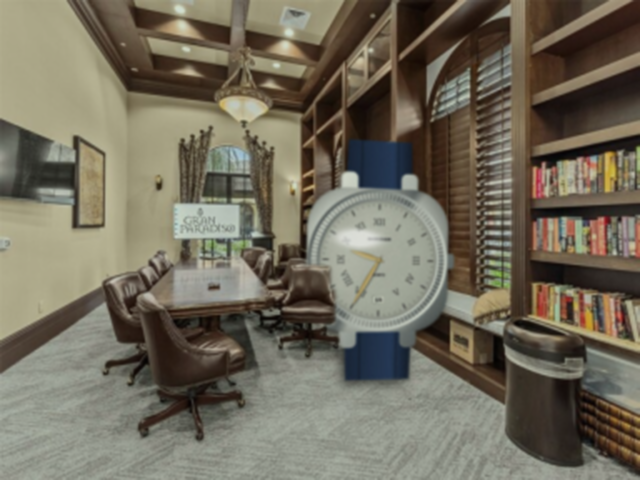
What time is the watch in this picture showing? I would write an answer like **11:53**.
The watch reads **9:35**
